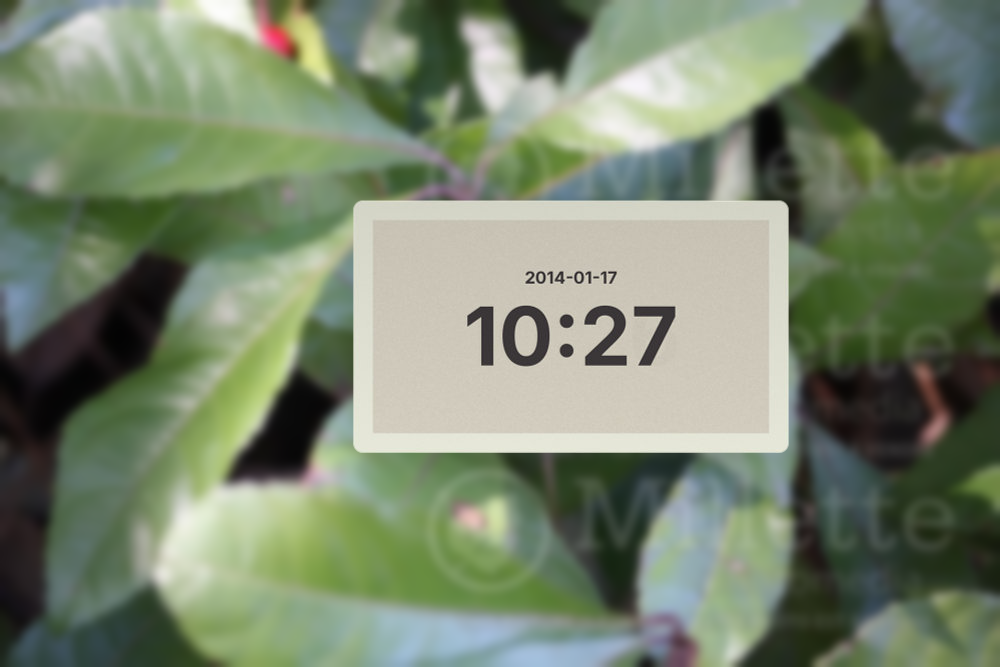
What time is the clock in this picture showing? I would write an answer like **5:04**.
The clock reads **10:27**
